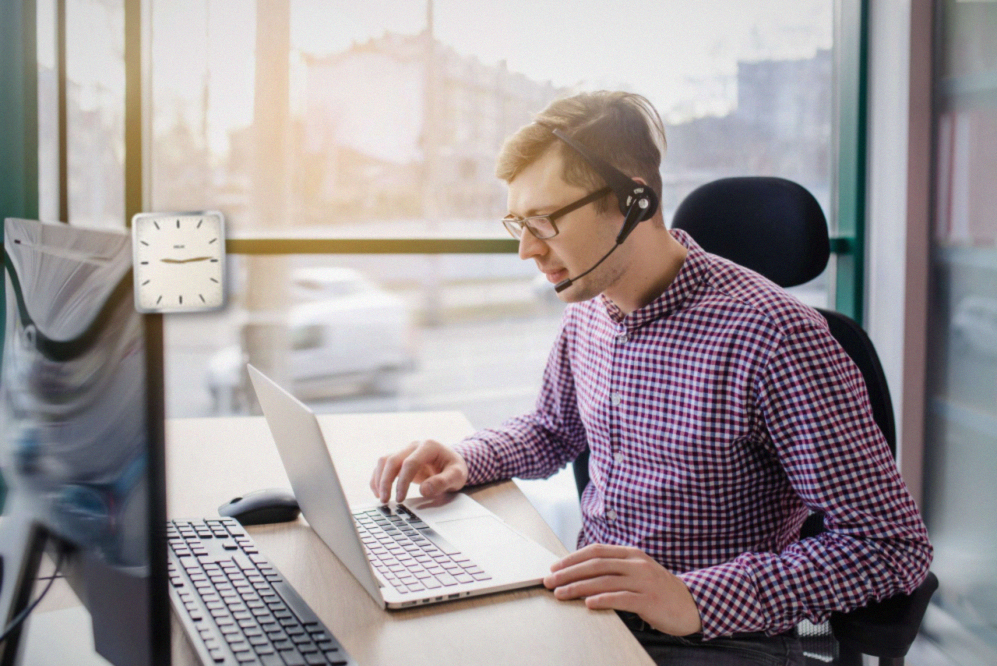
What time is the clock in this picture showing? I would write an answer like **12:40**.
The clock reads **9:14**
